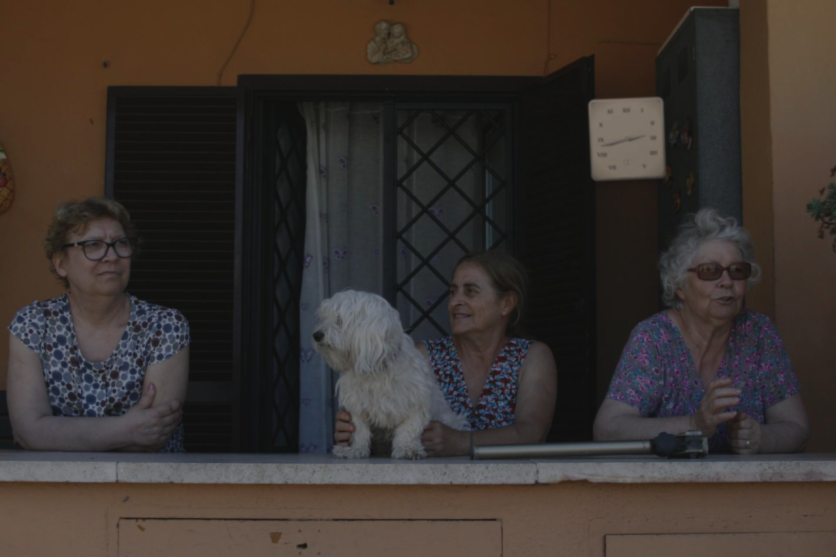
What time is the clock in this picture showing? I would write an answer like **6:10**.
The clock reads **2:43**
